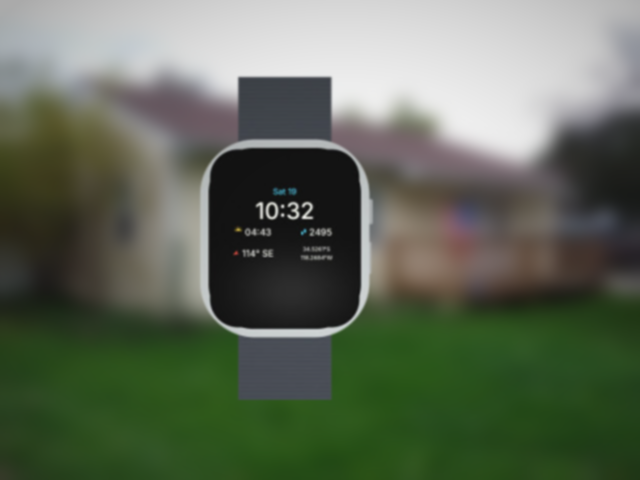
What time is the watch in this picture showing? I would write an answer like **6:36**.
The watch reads **10:32**
